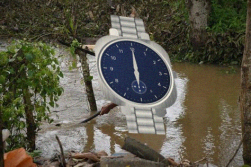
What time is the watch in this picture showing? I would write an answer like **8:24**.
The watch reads **6:00**
